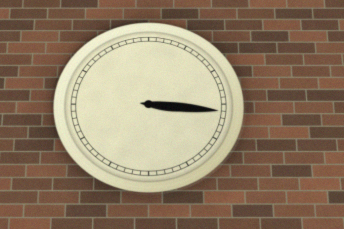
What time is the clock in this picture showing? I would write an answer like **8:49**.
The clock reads **3:16**
